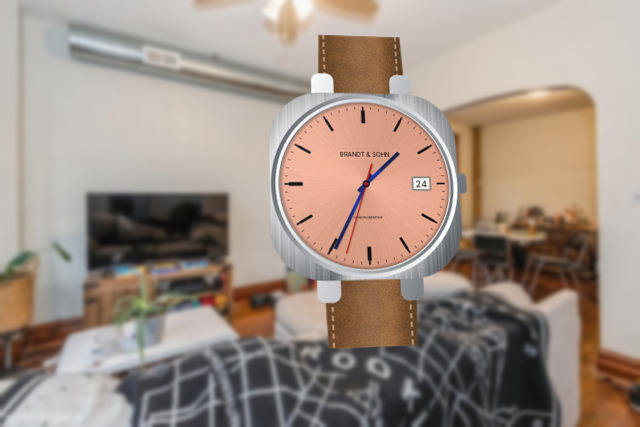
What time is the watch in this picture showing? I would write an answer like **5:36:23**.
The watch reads **1:34:33**
